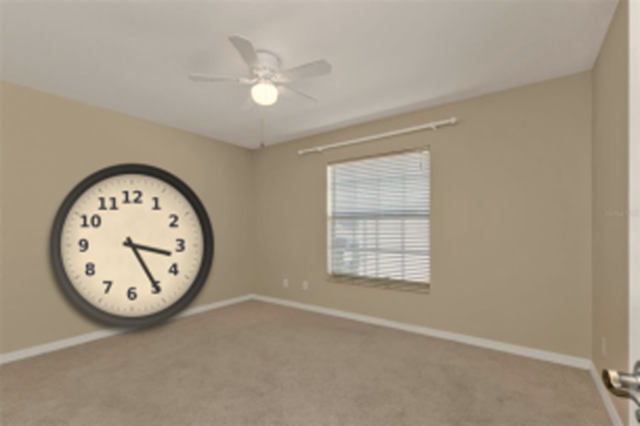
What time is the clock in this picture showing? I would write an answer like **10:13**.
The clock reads **3:25**
